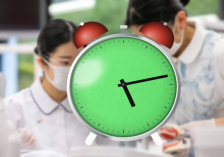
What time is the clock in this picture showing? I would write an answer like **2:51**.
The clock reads **5:13**
